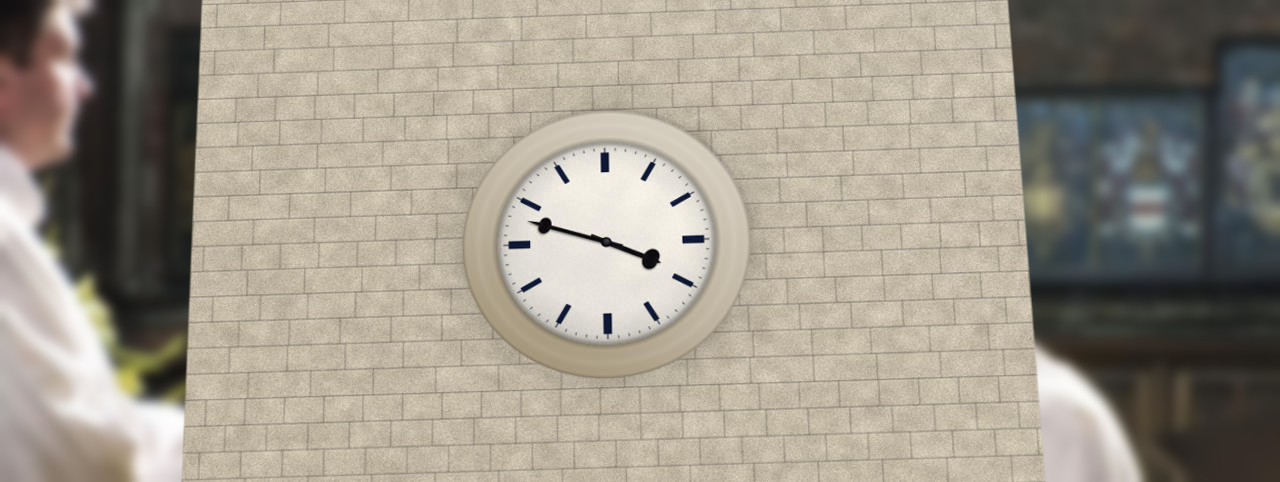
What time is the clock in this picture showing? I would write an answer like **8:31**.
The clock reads **3:48**
